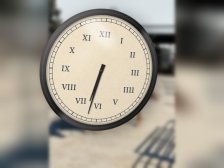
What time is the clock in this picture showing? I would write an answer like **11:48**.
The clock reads **6:32**
